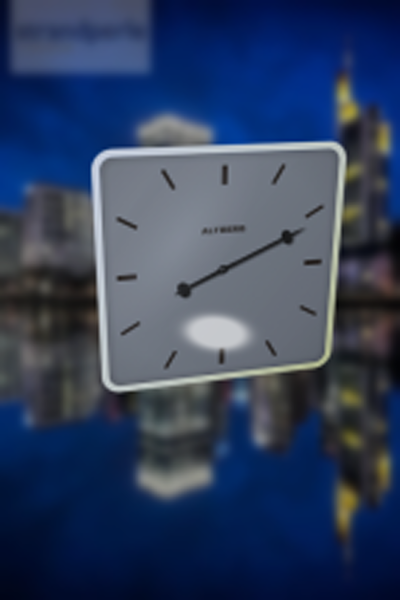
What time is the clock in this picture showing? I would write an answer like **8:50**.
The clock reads **8:11**
